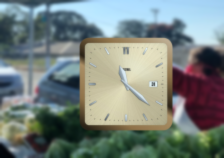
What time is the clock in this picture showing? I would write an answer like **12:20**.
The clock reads **11:22**
